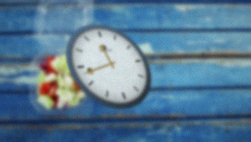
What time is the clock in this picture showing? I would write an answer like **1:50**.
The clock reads **11:43**
